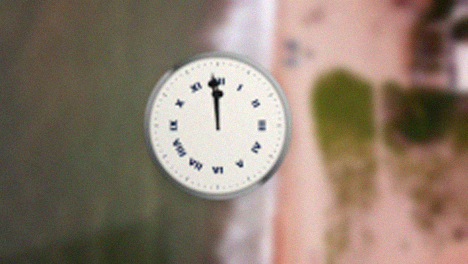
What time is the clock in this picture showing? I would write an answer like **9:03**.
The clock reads **11:59**
